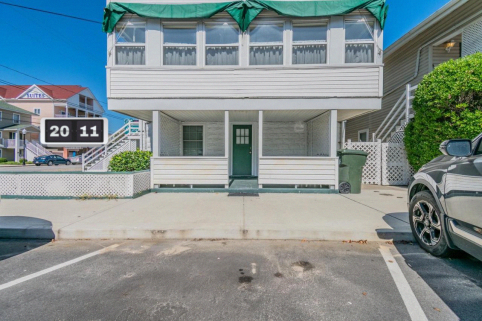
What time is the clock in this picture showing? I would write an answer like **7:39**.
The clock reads **20:11**
